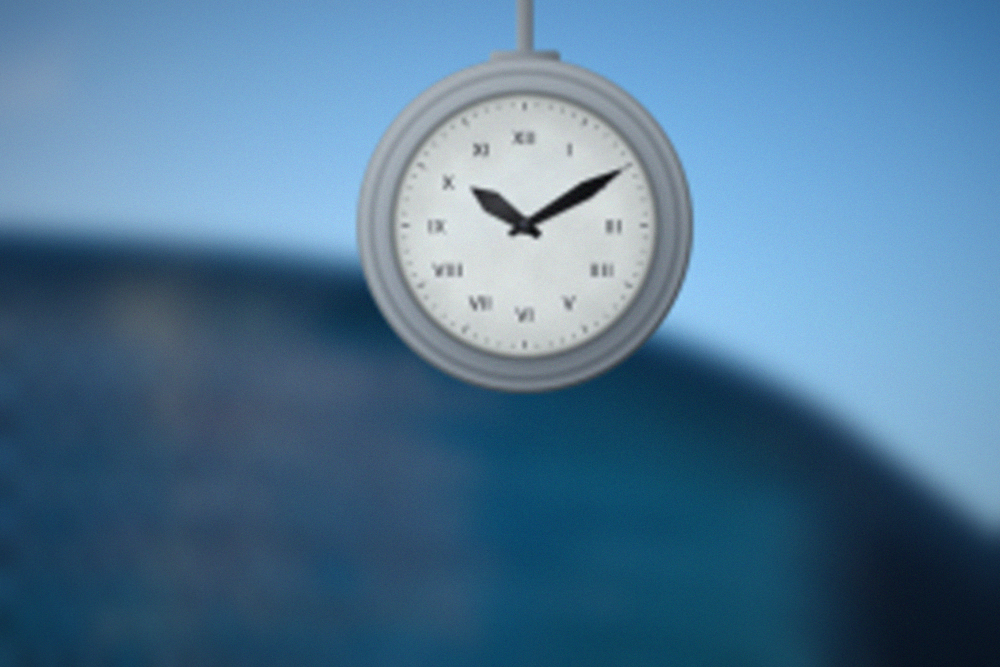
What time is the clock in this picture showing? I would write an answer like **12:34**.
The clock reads **10:10**
